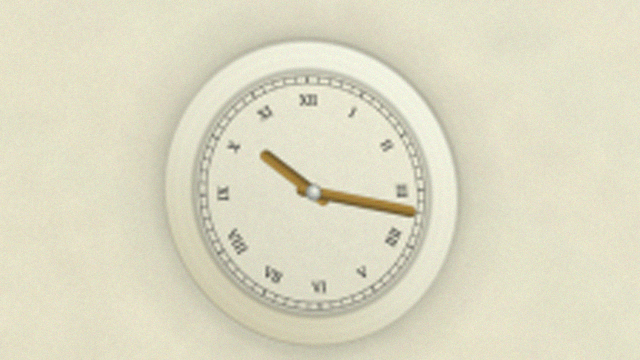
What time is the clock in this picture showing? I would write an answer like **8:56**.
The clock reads **10:17**
